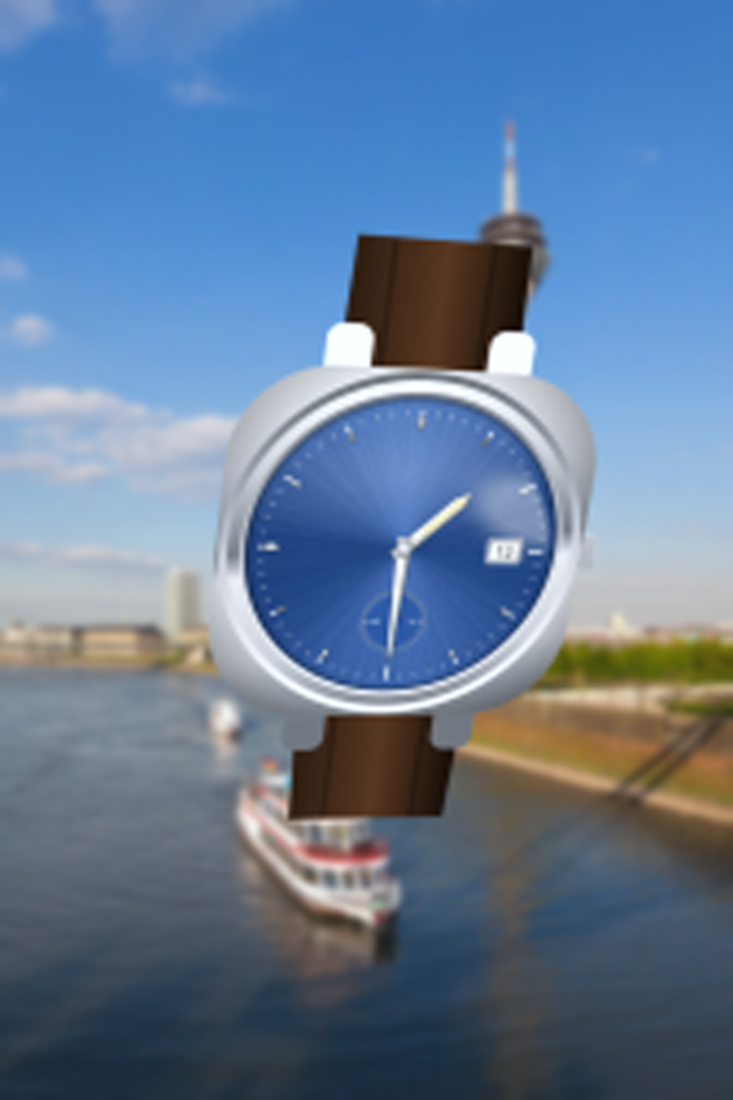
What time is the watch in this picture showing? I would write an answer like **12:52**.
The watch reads **1:30**
